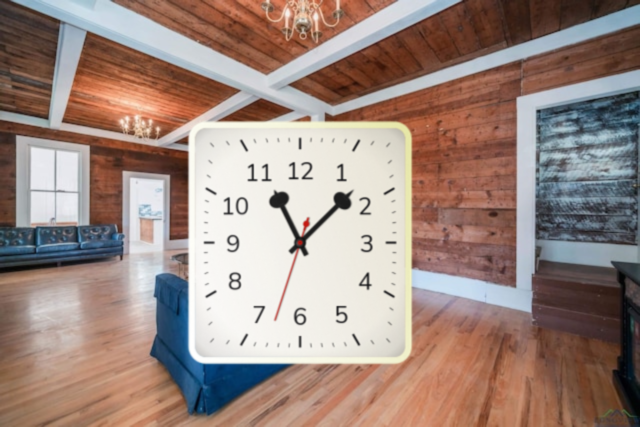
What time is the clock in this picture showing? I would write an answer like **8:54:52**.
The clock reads **11:07:33**
